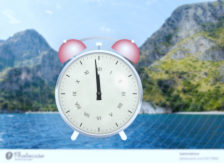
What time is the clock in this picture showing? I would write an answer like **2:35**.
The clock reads **11:59**
